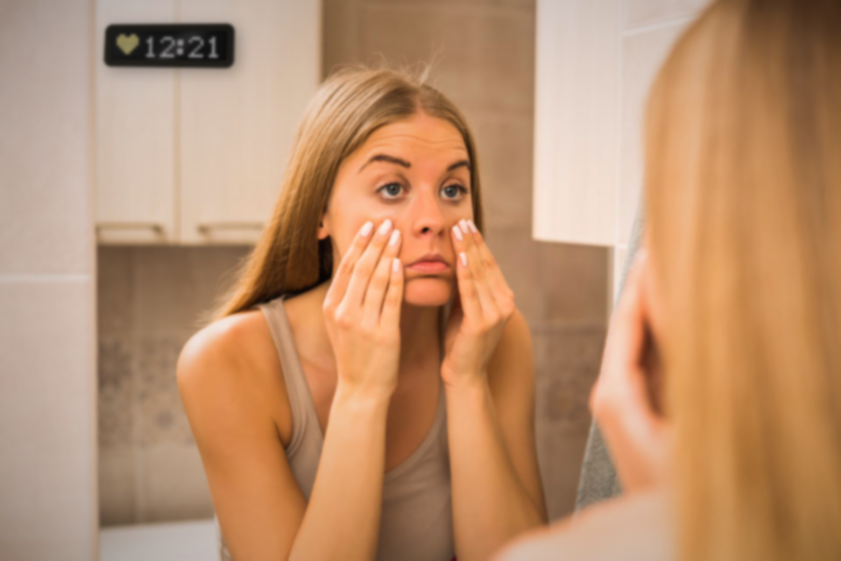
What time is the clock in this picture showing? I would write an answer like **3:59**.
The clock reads **12:21**
